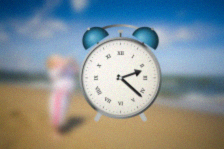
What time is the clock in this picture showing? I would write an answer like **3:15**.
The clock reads **2:22**
